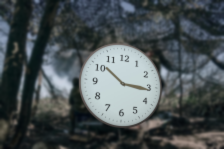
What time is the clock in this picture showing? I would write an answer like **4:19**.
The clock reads **10:16**
